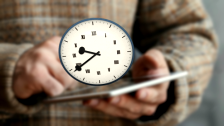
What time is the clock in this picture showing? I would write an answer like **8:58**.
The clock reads **9:39**
